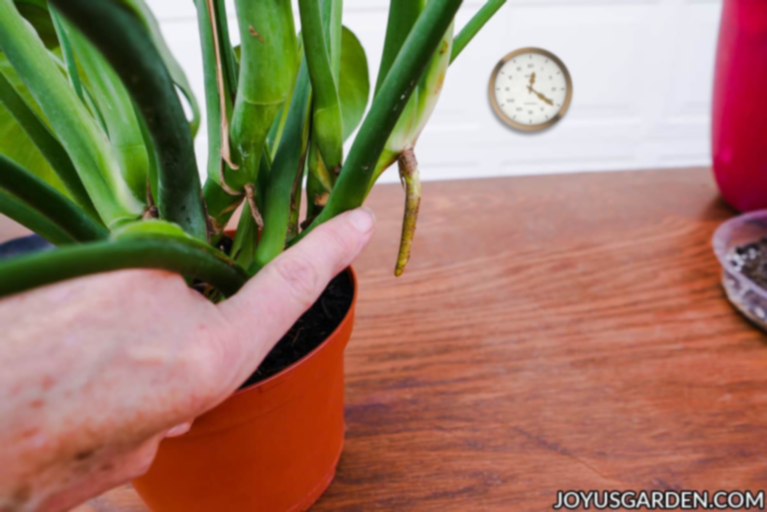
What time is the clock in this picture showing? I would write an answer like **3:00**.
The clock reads **12:21**
